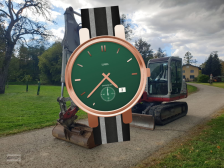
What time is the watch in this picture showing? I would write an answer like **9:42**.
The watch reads **4:38**
